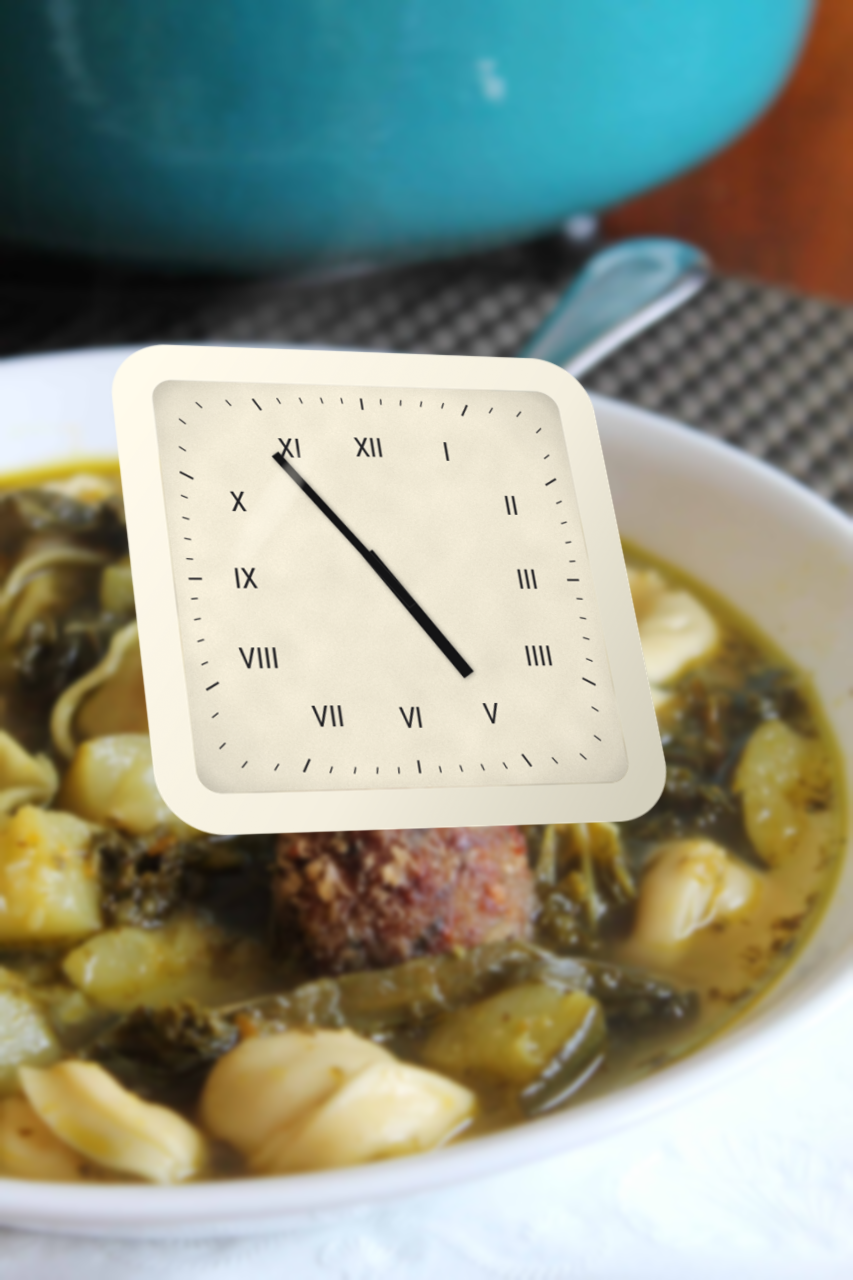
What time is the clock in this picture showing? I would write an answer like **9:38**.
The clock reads **4:54**
